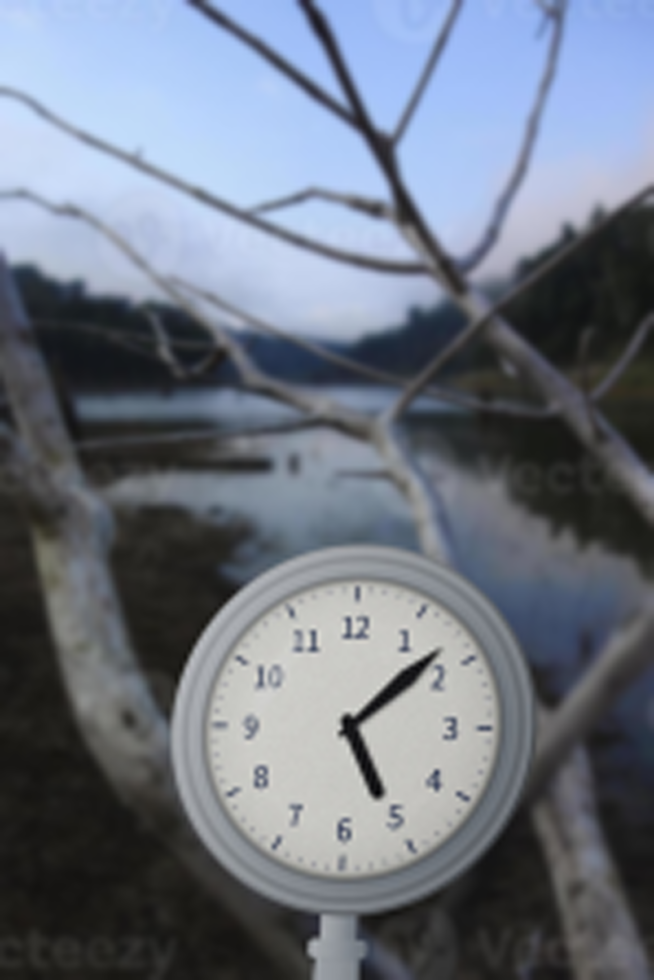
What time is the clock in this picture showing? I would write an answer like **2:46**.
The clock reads **5:08**
